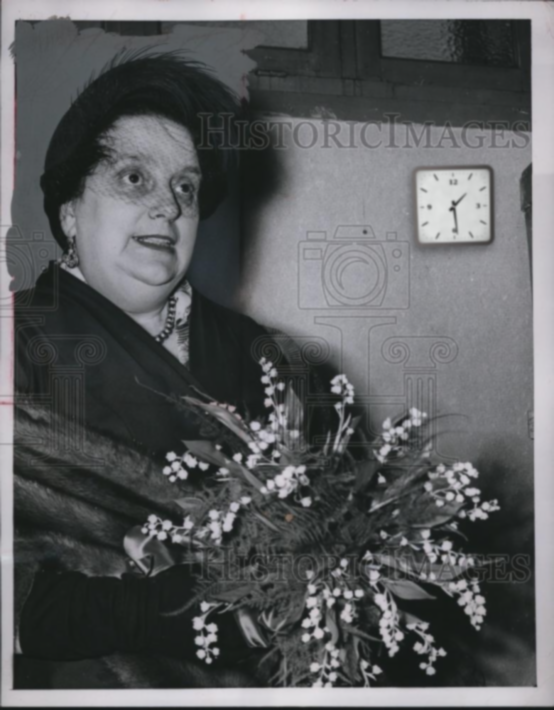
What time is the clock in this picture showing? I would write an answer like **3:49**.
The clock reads **1:29**
